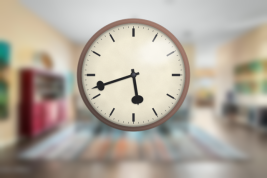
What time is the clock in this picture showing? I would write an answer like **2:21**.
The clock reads **5:42**
